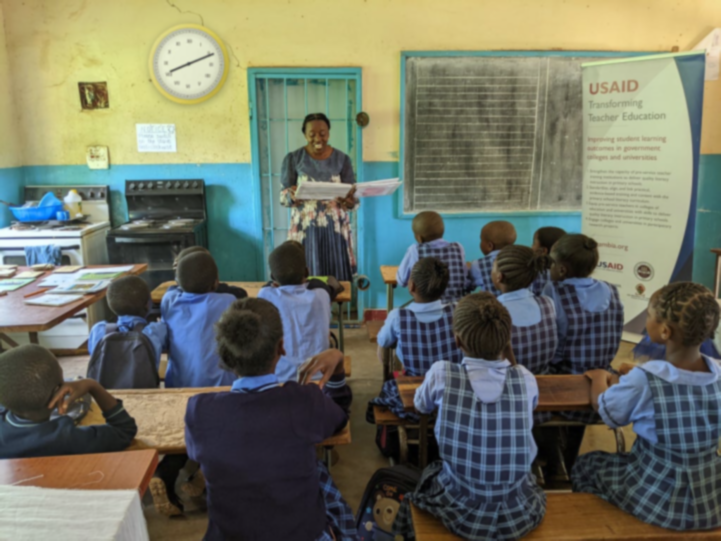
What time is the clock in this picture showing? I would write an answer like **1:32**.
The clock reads **8:11**
